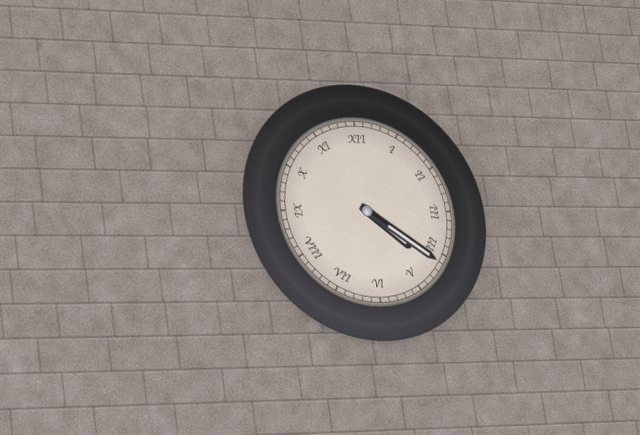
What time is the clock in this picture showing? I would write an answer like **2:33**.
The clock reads **4:21**
